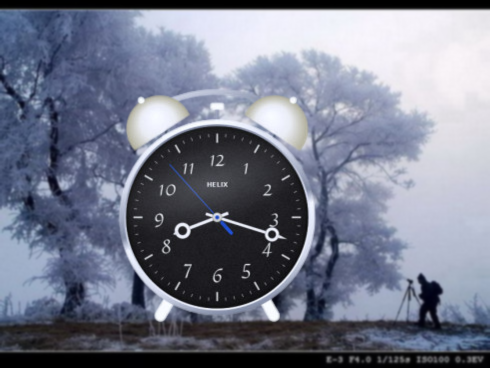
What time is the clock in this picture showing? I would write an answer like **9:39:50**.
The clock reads **8:17:53**
